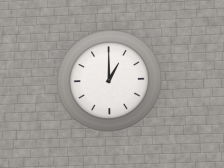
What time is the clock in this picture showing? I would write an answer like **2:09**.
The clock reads **1:00**
